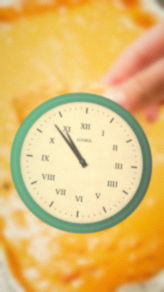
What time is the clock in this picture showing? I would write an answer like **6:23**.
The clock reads **10:53**
